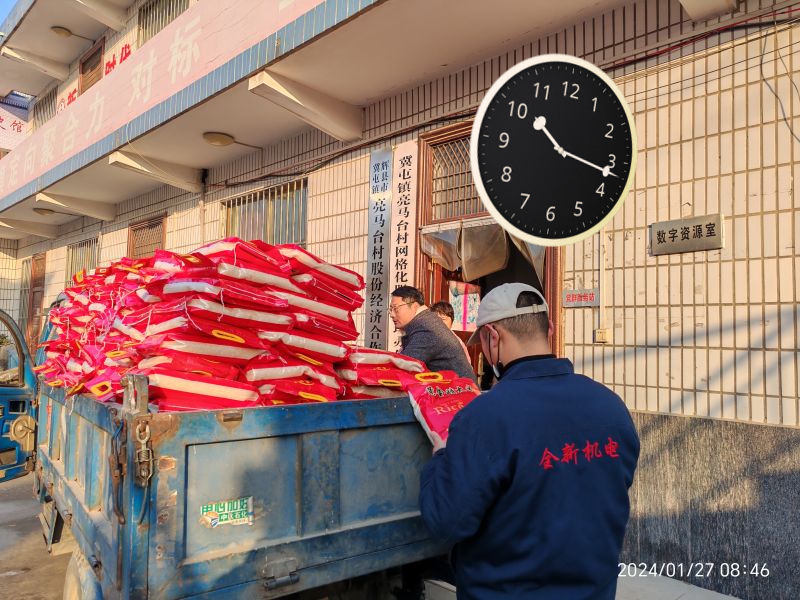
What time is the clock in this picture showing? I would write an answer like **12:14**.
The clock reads **10:17**
